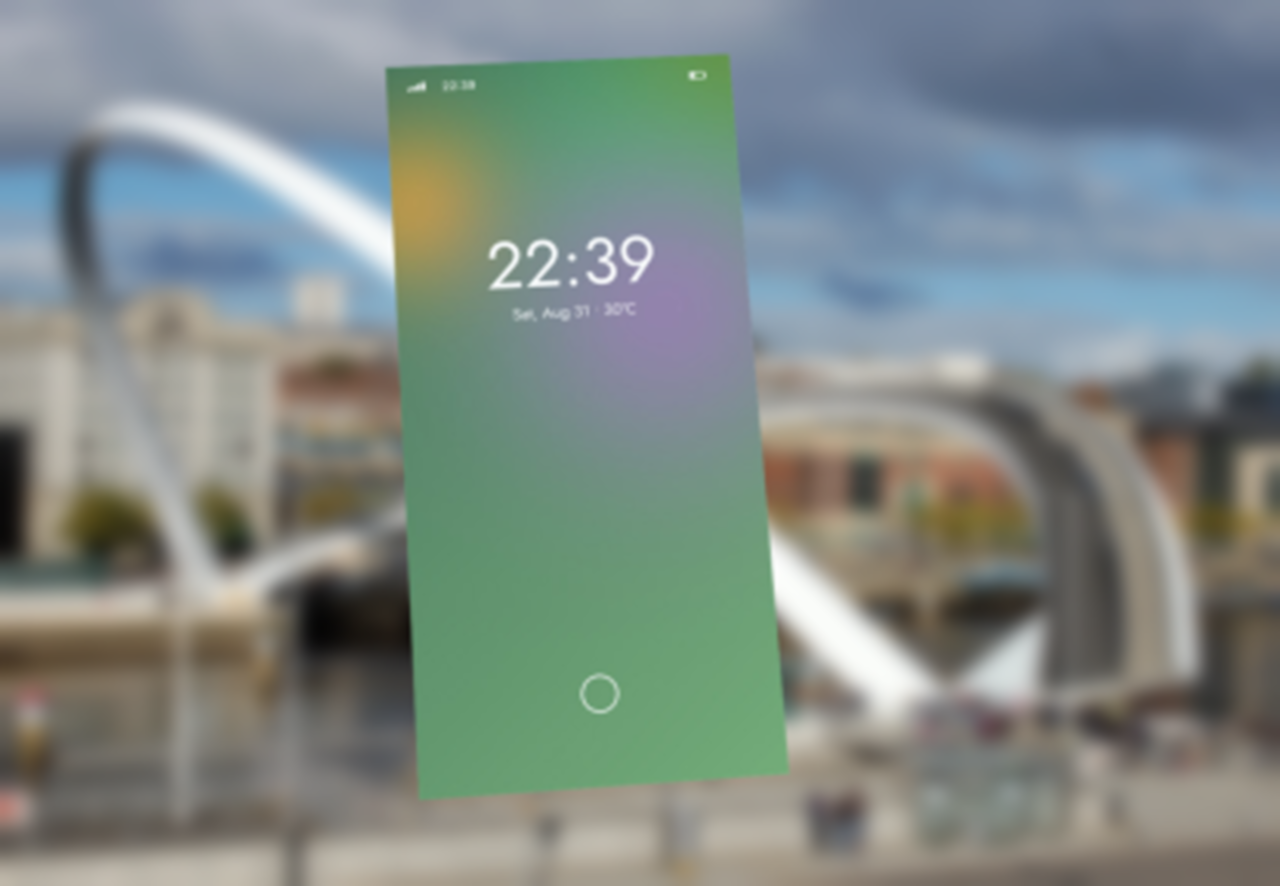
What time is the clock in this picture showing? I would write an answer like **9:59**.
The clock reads **22:39**
